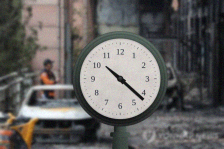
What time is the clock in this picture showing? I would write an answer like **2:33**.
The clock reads **10:22**
